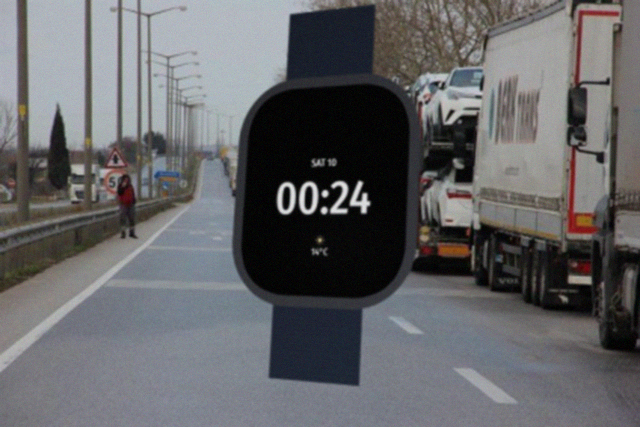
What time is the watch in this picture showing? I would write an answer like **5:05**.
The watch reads **0:24**
